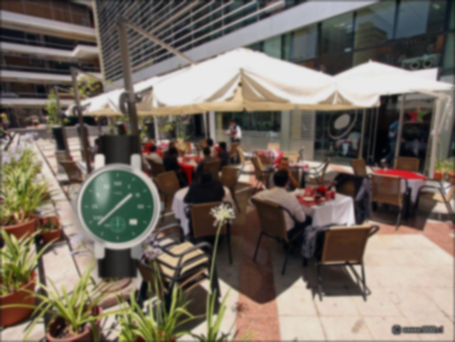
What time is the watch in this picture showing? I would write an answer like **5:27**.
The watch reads **1:38**
